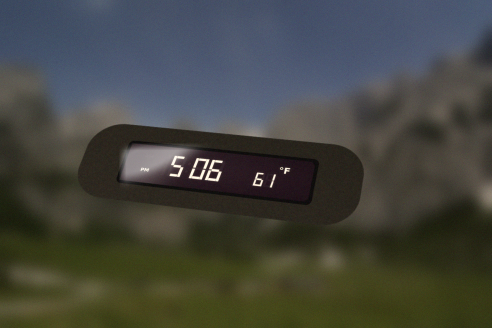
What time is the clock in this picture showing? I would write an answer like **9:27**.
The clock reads **5:06**
